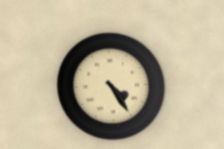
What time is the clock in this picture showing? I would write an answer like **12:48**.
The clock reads **4:25**
